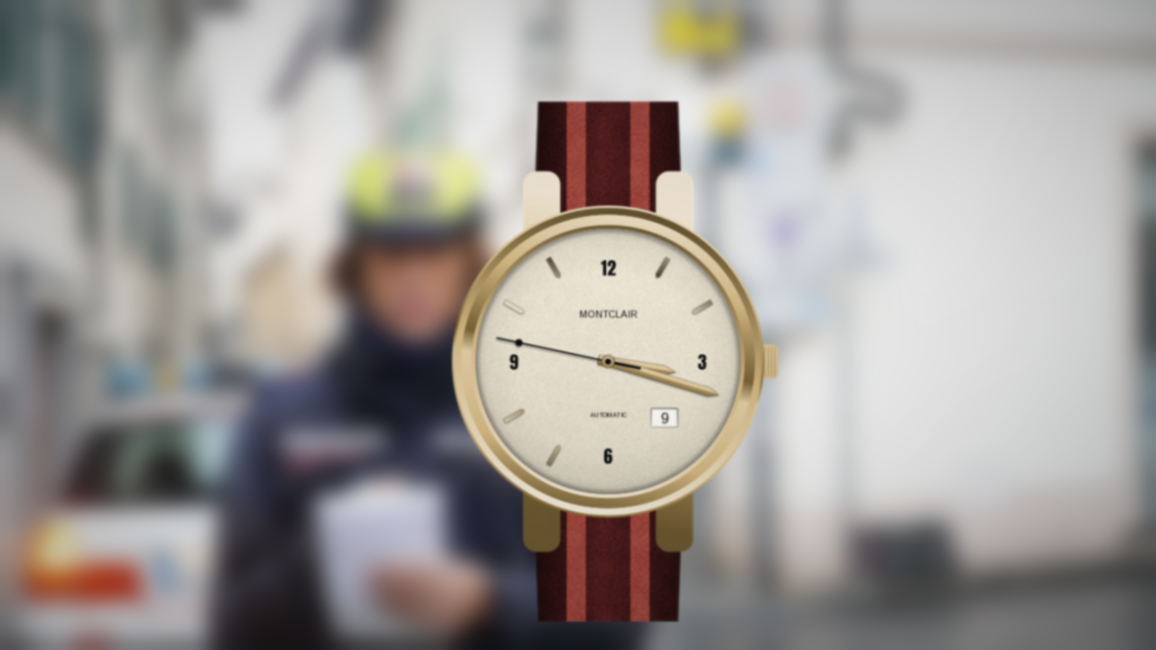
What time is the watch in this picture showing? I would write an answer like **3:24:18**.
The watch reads **3:17:47**
